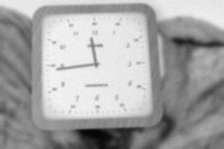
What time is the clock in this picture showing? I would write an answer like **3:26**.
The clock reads **11:44**
